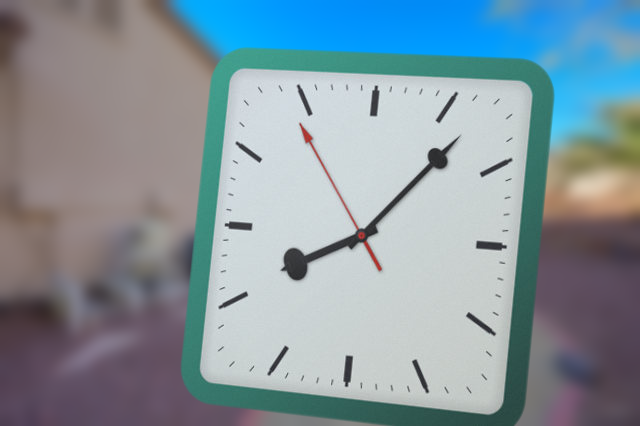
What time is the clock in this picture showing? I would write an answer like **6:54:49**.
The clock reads **8:06:54**
